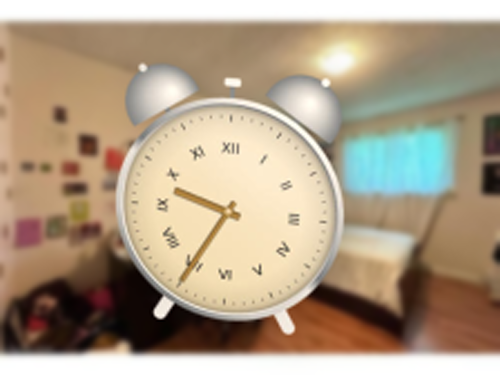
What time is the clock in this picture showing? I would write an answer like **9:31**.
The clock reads **9:35**
